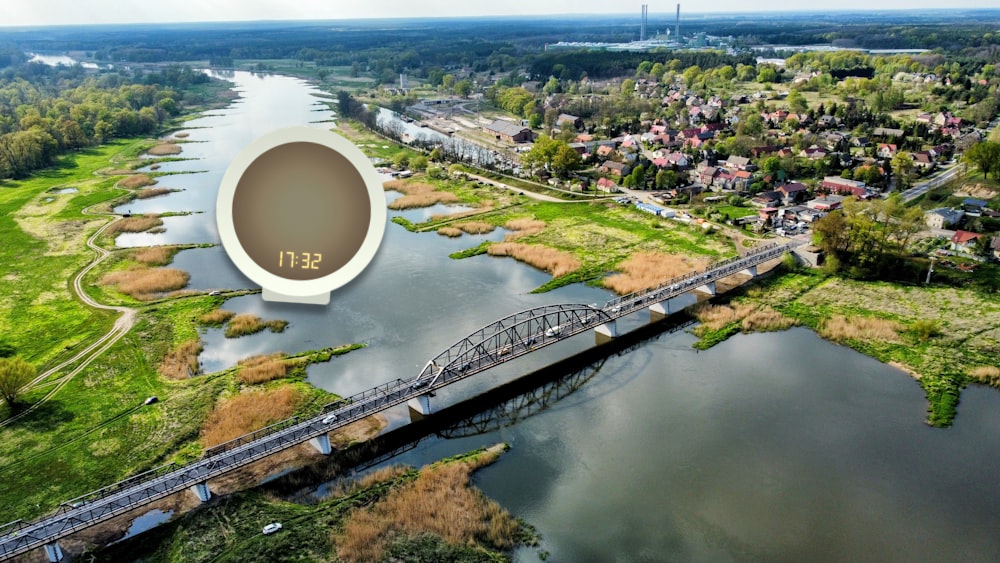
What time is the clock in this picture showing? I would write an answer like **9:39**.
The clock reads **17:32**
